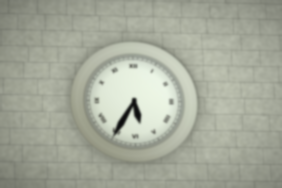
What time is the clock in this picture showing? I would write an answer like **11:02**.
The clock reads **5:35**
